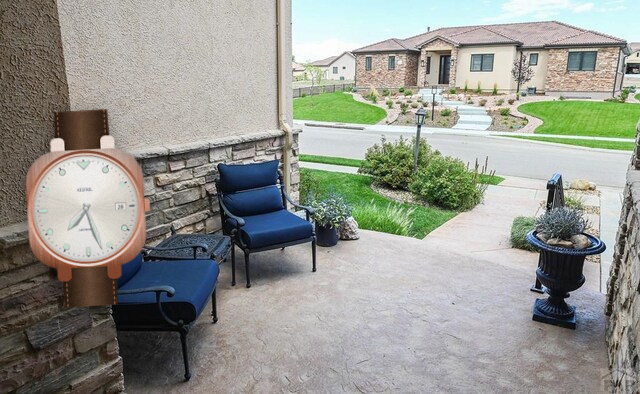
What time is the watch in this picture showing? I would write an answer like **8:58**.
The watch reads **7:27**
